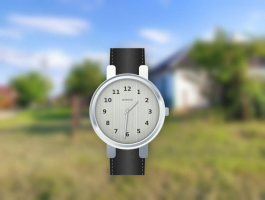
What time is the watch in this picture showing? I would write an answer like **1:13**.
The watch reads **1:31**
